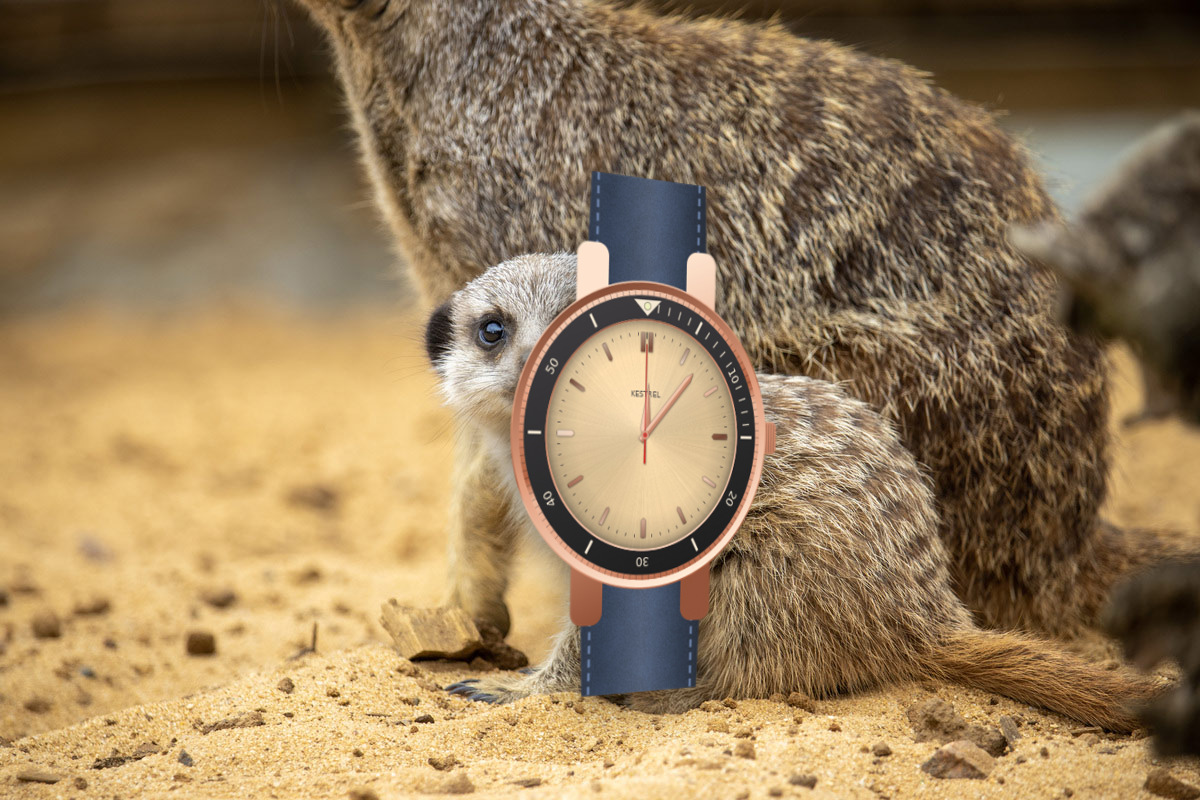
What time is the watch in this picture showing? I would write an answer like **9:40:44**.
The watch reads **12:07:00**
